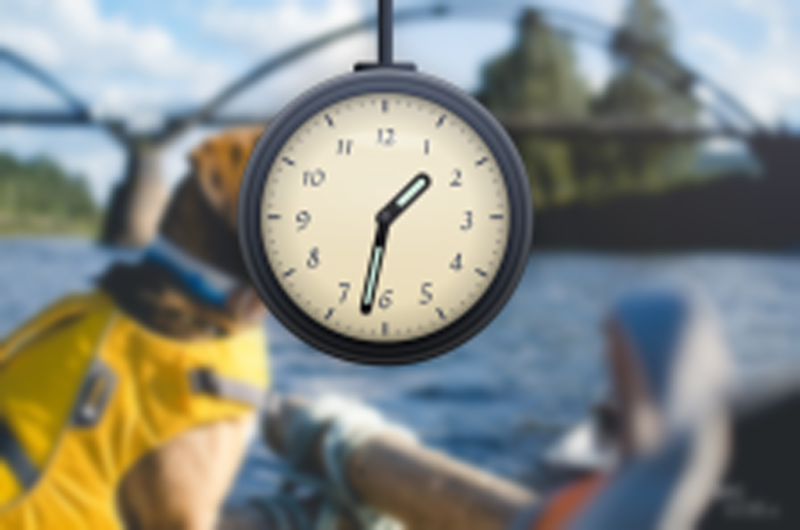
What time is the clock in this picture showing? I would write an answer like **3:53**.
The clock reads **1:32**
